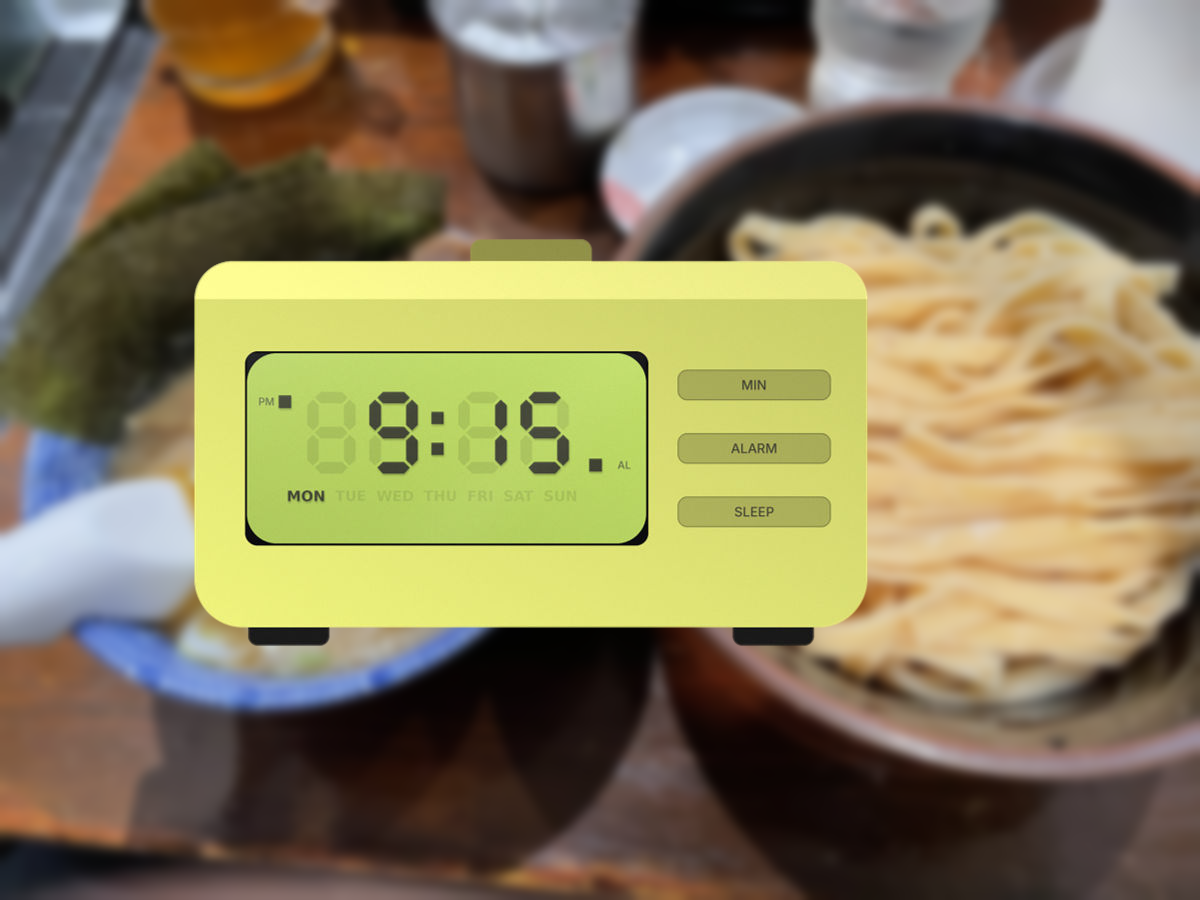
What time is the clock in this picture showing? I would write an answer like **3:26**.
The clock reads **9:15**
